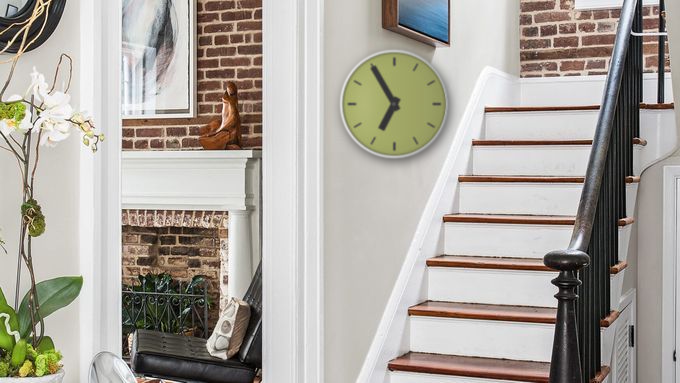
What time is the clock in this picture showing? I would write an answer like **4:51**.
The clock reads **6:55**
